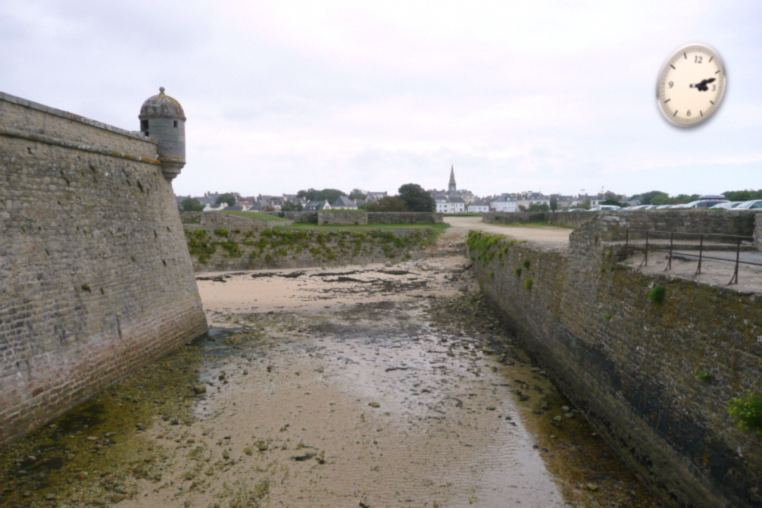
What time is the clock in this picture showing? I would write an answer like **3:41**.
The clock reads **3:12**
